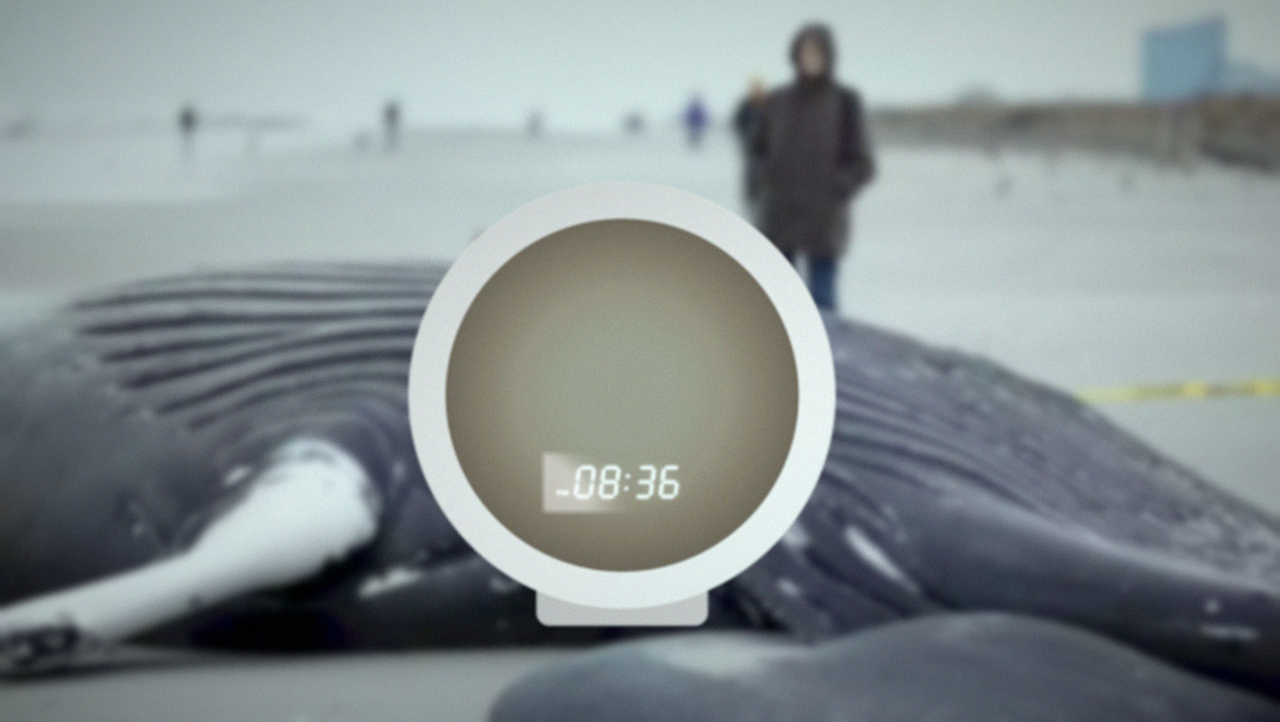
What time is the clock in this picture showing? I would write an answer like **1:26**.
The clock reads **8:36**
